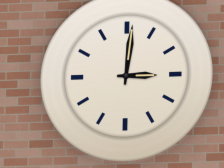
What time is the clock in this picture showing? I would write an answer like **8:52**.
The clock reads **3:01**
